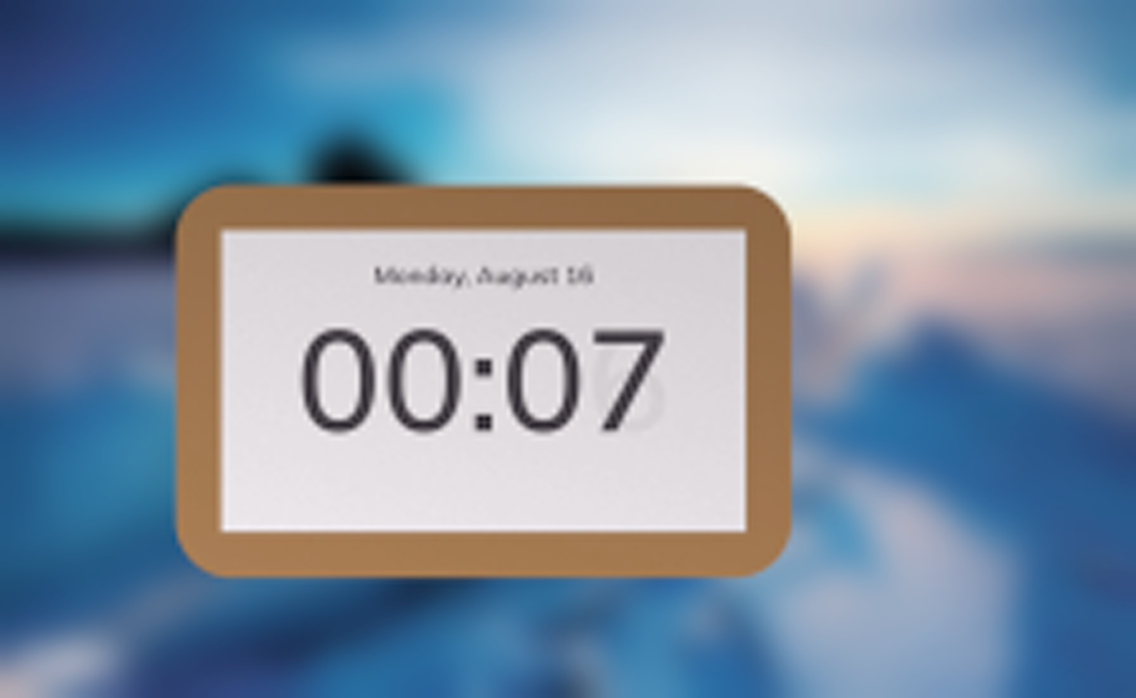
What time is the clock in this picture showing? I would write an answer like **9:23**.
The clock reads **0:07**
